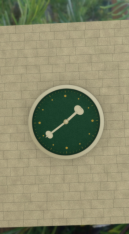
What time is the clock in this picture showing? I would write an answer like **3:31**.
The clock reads **1:39**
